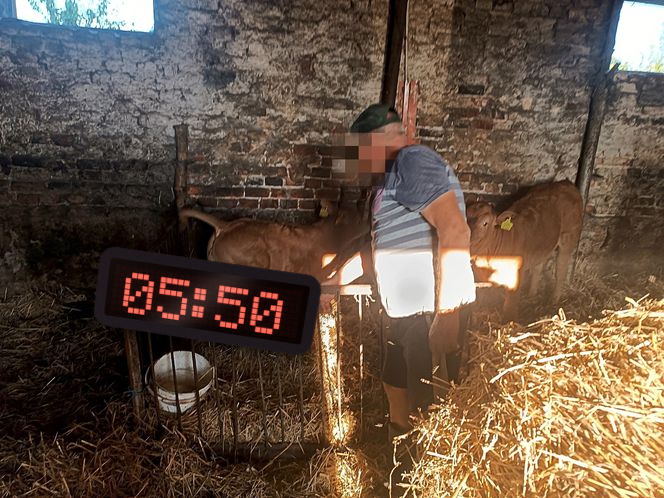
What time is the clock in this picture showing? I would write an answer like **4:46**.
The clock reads **5:50**
